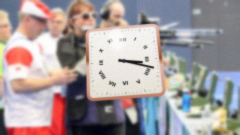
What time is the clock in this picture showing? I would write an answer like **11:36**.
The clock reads **3:18**
